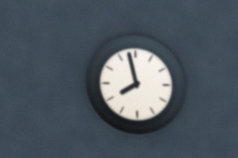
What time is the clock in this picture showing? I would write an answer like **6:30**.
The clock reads **7:58**
